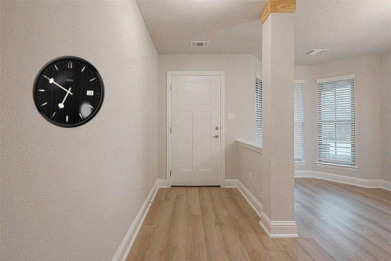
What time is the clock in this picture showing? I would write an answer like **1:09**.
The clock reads **6:50**
